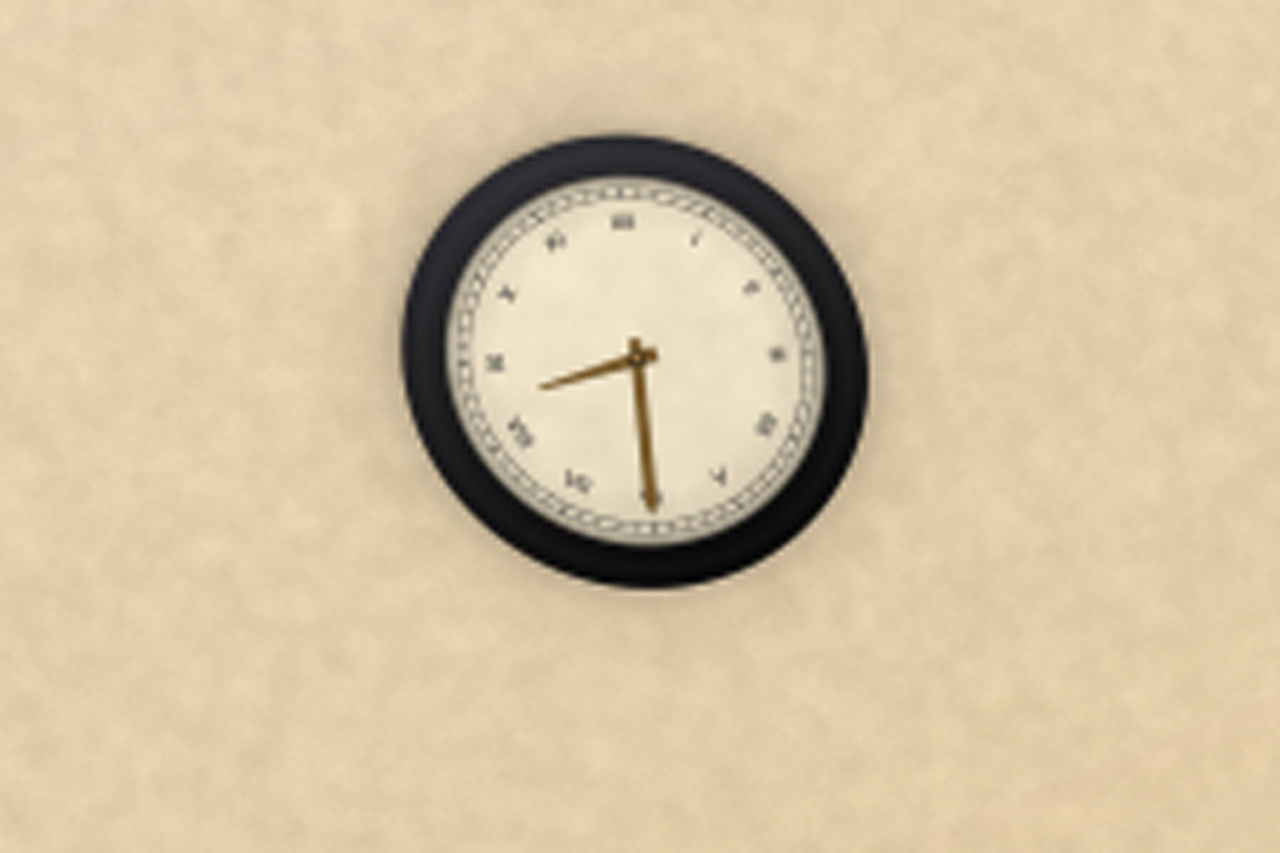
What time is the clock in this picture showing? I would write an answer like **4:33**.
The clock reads **8:30**
